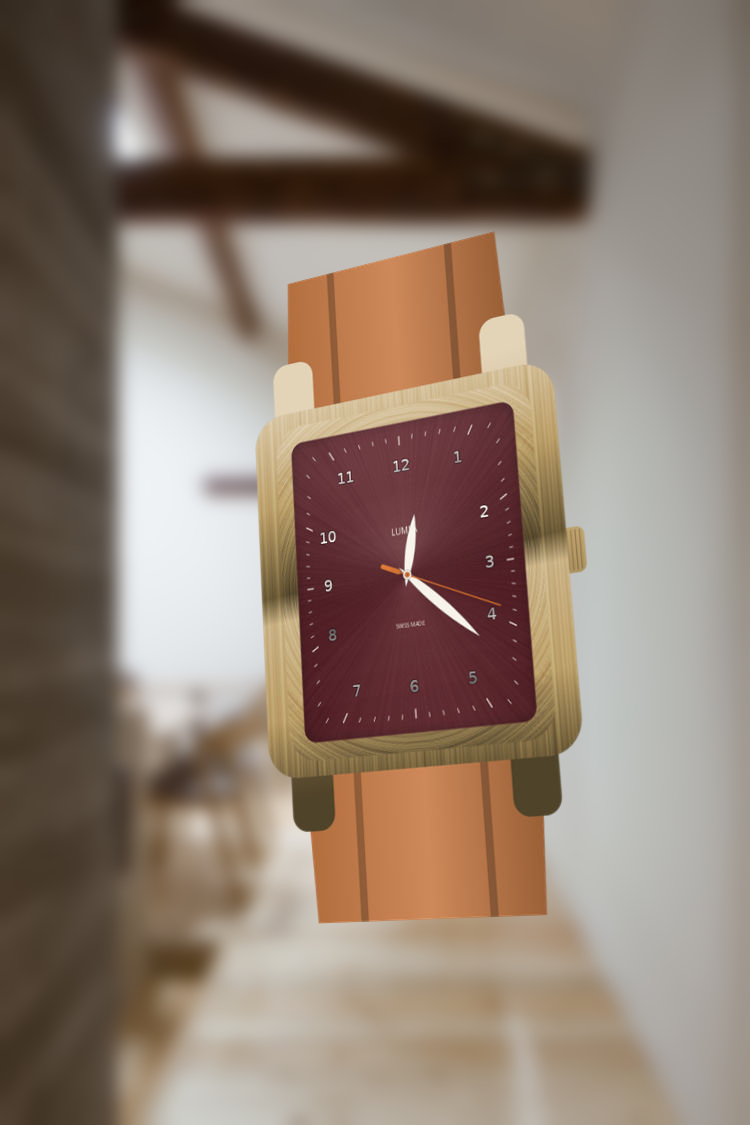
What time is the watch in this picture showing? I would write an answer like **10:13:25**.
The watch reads **12:22:19**
